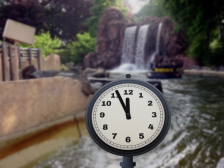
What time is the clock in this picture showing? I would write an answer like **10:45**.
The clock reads **11:56**
